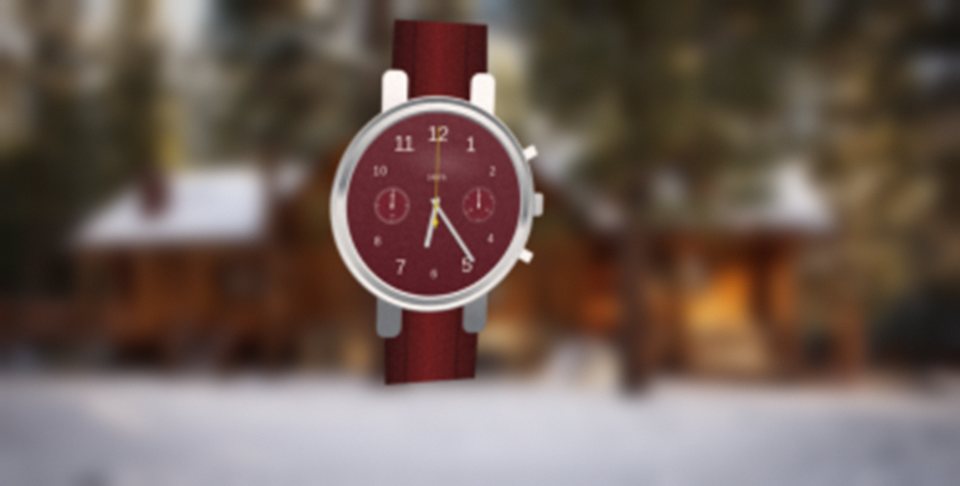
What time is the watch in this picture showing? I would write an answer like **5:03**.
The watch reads **6:24**
